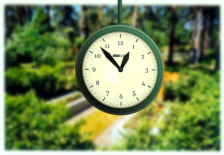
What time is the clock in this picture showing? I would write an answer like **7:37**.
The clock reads **12:53**
